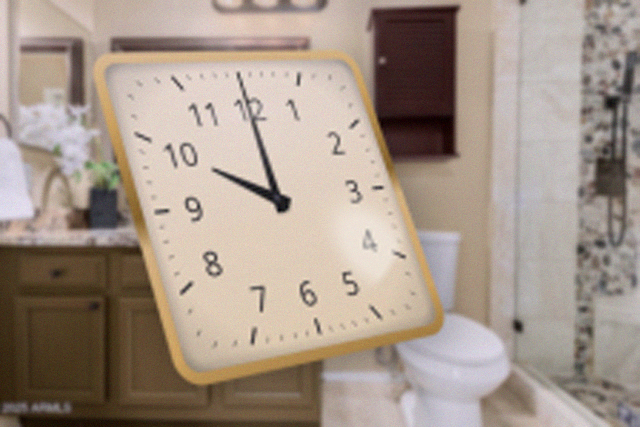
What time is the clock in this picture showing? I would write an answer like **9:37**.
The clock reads **10:00**
